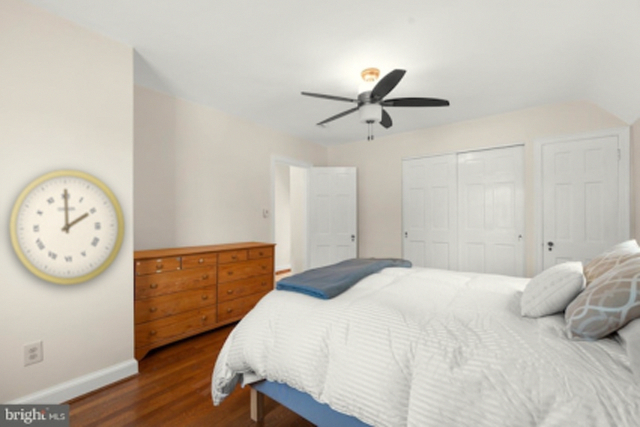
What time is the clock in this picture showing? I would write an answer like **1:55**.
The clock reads **2:00**
